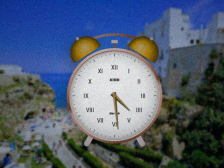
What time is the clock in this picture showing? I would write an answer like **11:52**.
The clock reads **4:29**
